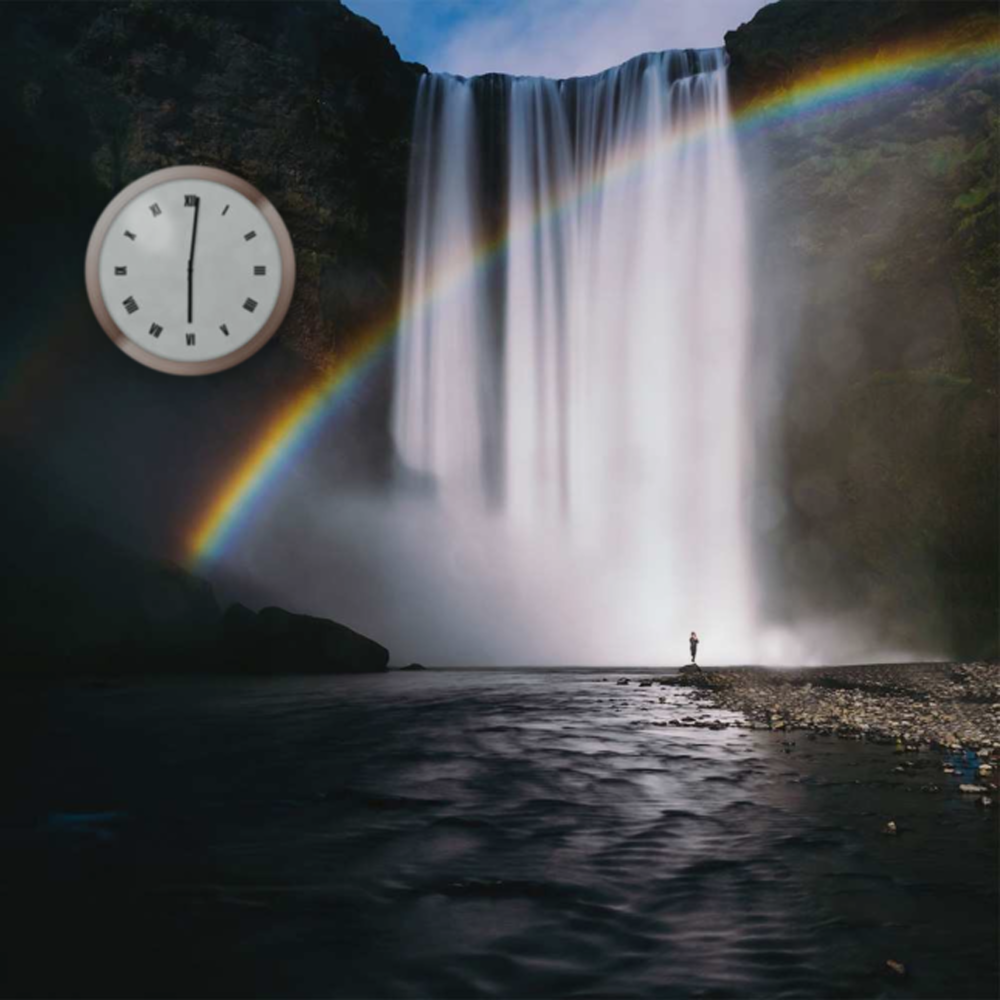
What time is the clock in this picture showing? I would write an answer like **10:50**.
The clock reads **6:01**
